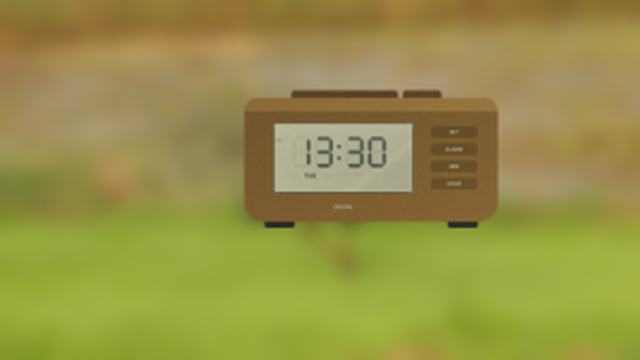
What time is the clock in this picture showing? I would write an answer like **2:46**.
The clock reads **13:30**
